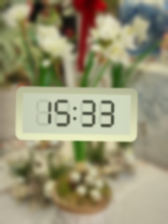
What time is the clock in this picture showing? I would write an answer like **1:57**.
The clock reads **15:33**
